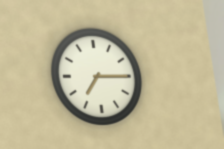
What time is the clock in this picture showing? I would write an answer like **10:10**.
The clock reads **7:15**
